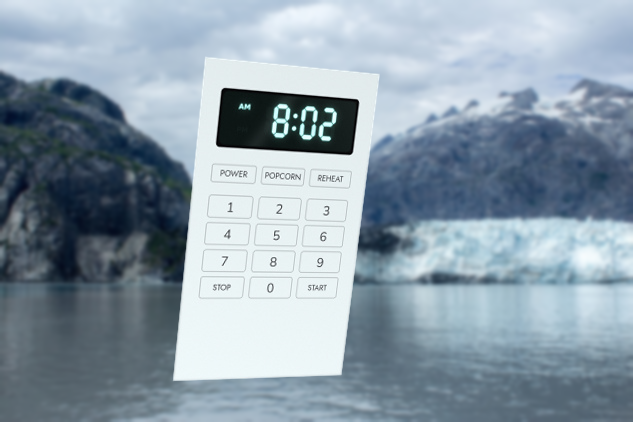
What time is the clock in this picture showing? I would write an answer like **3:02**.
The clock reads **8:02**
